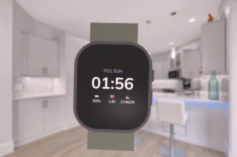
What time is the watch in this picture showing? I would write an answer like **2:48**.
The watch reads **1:56**
